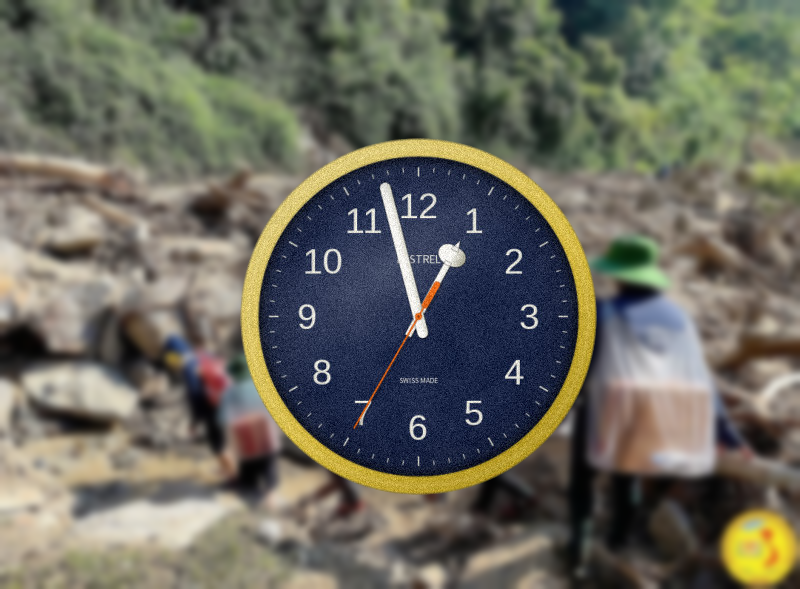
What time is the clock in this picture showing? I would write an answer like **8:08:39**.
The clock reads **12:57:35**
